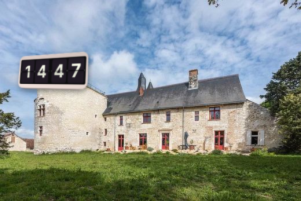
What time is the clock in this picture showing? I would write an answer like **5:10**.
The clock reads **14:47**
